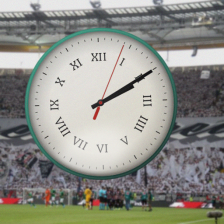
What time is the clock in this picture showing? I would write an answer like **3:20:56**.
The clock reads **2:10:04**
